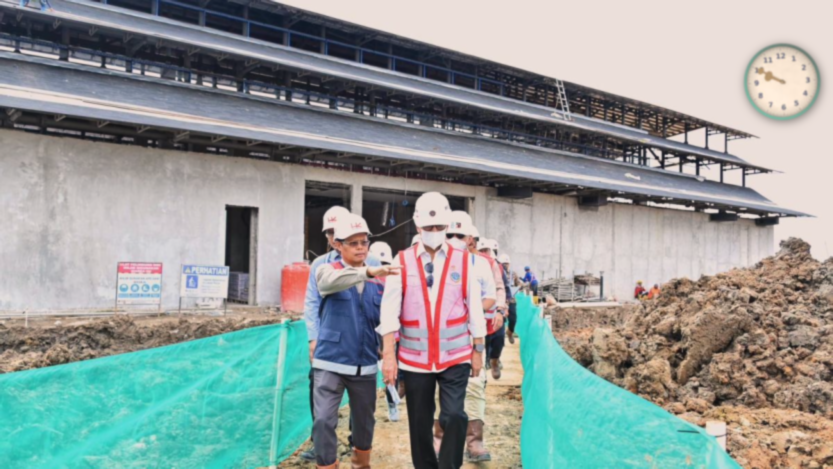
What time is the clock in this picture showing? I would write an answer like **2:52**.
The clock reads **9:50**
